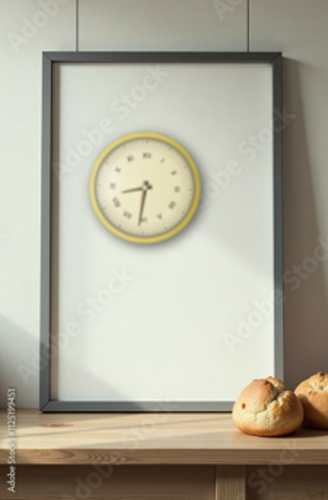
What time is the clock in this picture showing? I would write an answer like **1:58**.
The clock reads **8:31**
